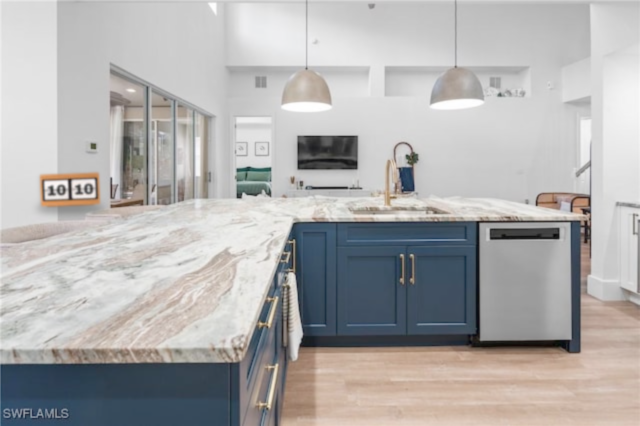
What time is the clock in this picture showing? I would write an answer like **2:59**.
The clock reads **10:10**
